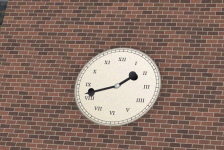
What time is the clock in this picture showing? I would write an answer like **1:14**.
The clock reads **1:42**
